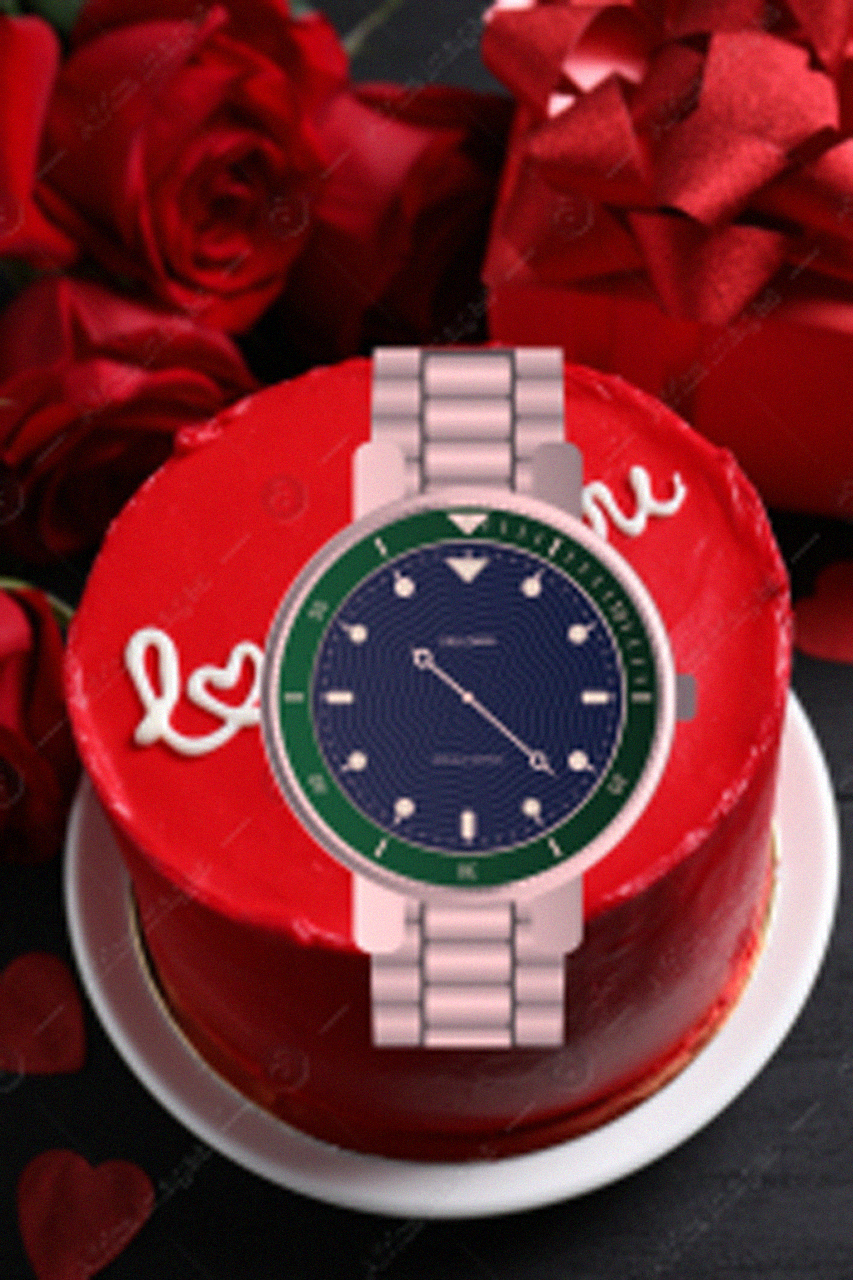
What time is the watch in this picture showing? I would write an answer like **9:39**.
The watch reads **10:22**
